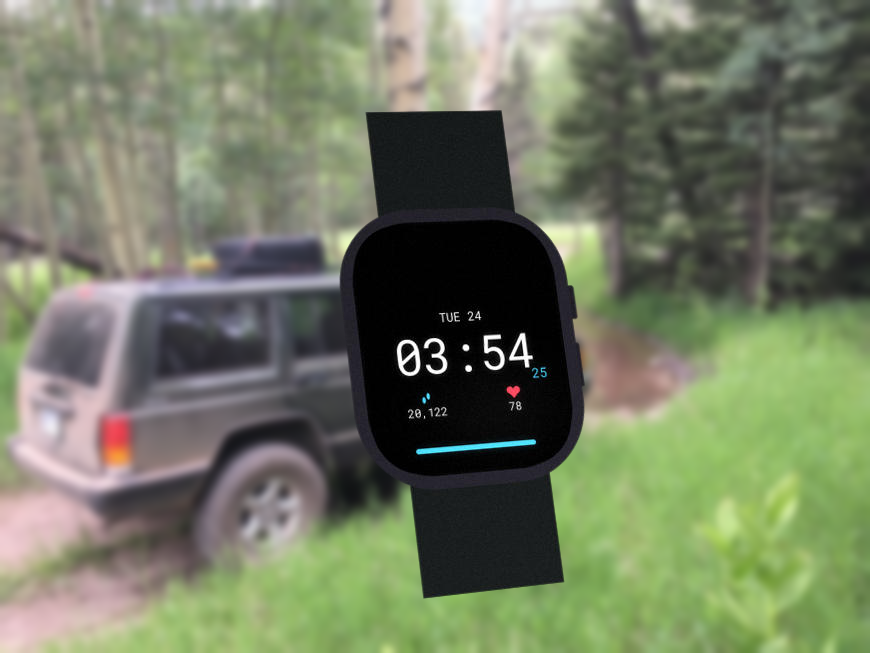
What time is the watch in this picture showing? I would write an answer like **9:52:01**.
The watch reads **3:54:25**
